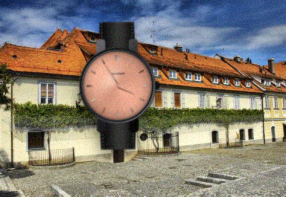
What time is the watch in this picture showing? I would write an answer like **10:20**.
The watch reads **3:55**
